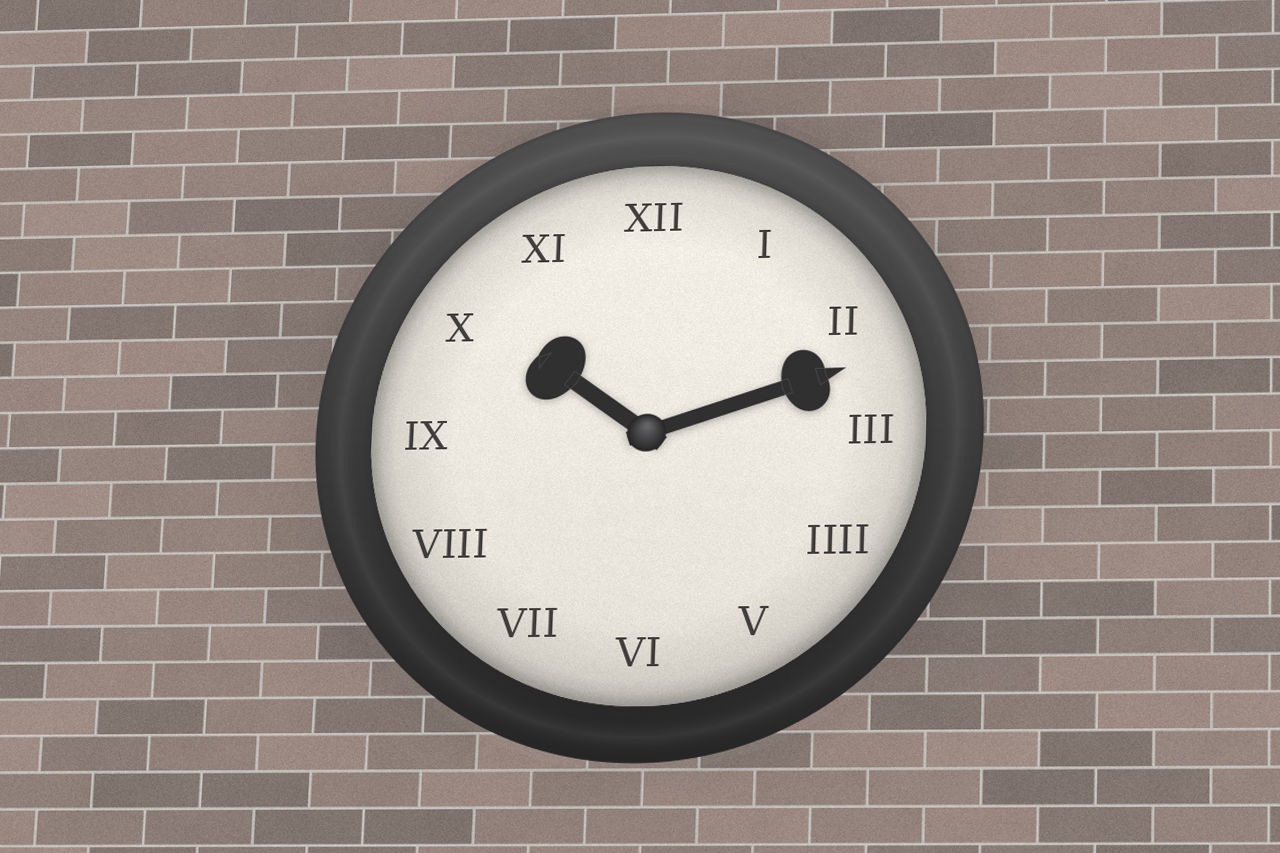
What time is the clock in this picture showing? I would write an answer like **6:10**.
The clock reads **10:12**
